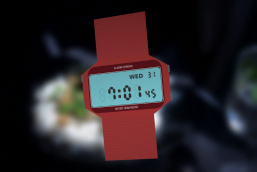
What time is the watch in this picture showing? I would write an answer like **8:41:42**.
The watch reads **7:01:45**
